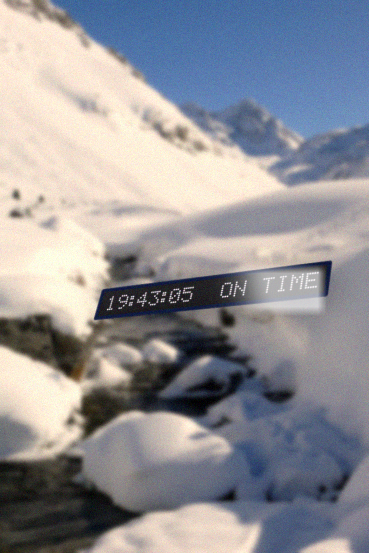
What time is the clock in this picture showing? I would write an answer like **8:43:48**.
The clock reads **19:43:05**
